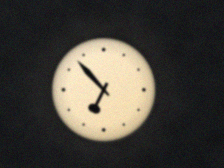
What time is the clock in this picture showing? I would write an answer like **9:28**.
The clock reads **6:53**
